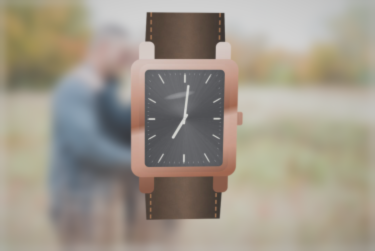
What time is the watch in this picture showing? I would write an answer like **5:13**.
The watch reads **7:01**
